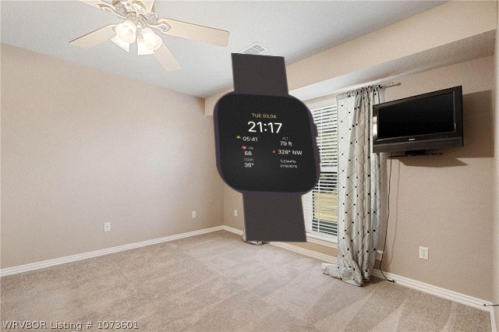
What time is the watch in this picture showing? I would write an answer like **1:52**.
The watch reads **21:17**
